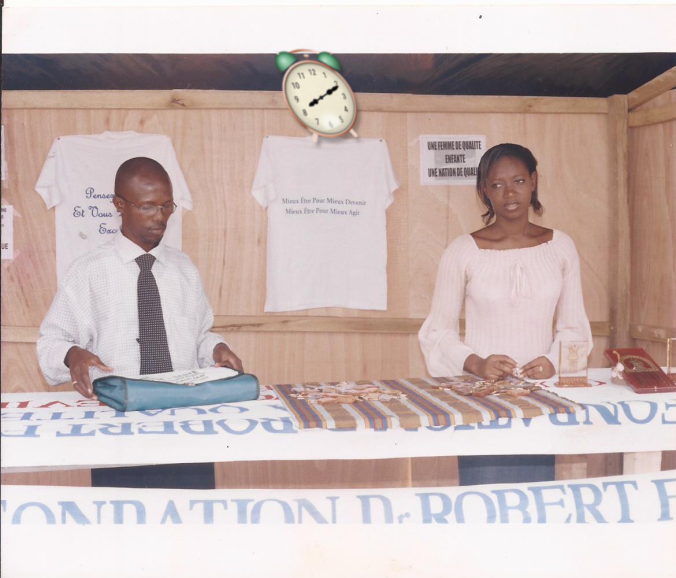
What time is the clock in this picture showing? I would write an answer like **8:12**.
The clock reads **8:11**
